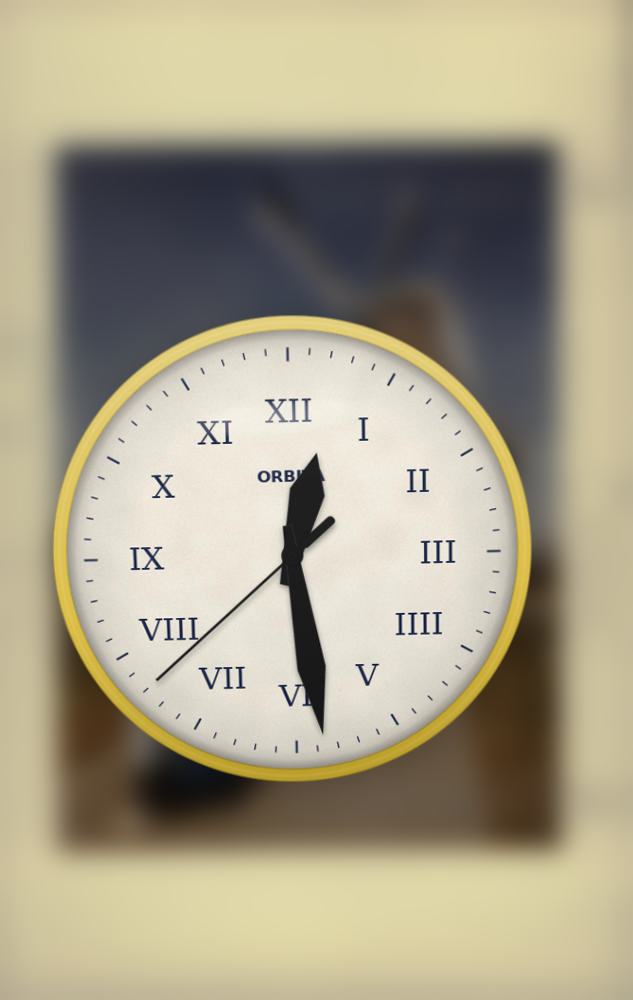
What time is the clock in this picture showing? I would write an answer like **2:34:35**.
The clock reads **12:28:38**
